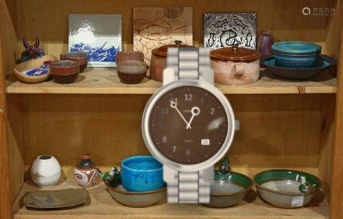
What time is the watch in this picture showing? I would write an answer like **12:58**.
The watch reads **12:54**
